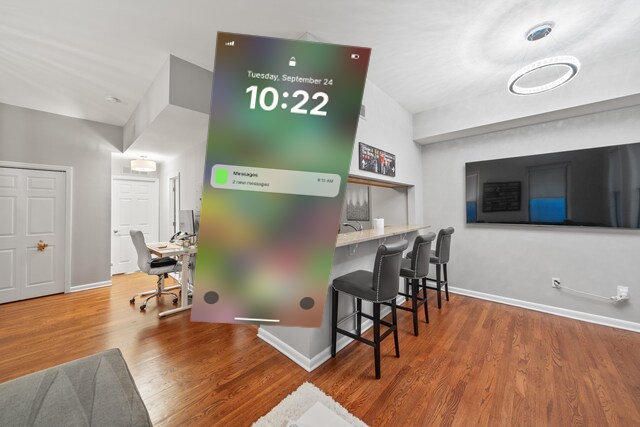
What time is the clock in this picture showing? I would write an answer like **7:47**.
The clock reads **10:22**
